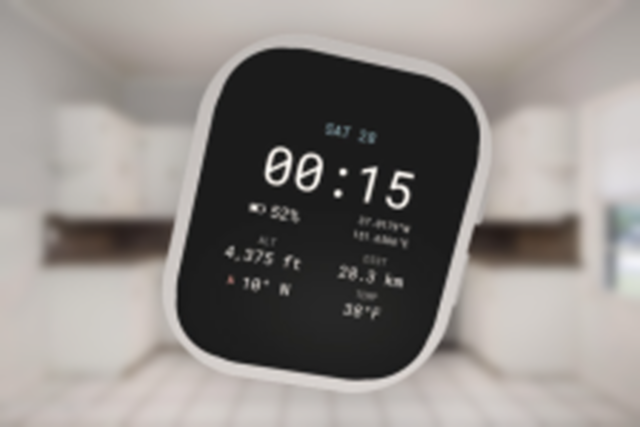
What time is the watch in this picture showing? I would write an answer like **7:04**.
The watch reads **0:15**
